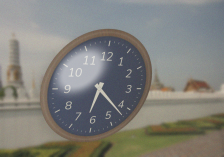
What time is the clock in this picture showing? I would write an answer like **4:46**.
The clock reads **6:22**
